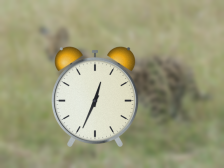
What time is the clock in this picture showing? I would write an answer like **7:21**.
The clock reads **12:34**
